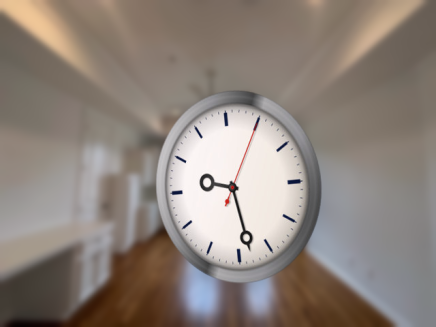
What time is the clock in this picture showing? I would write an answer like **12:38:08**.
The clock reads **9:28:05**
